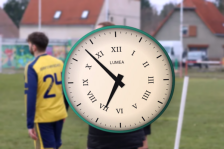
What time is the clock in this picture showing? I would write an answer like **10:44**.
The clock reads **6:53**
